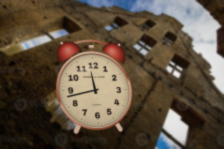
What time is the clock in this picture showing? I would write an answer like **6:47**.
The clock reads **11:43**
